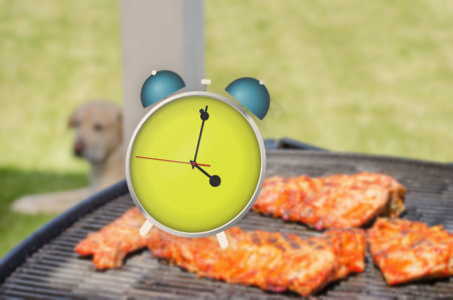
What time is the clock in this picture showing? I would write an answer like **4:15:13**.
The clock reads **4:00:45**
